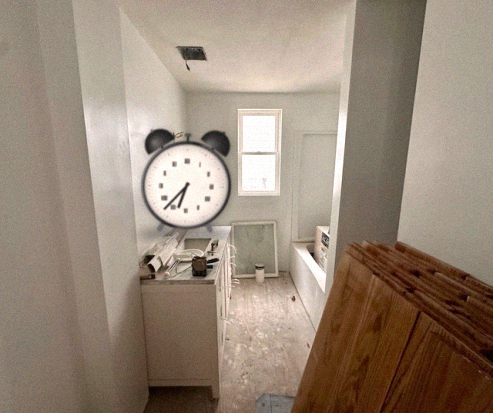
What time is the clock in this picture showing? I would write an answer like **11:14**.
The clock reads **6:37**
